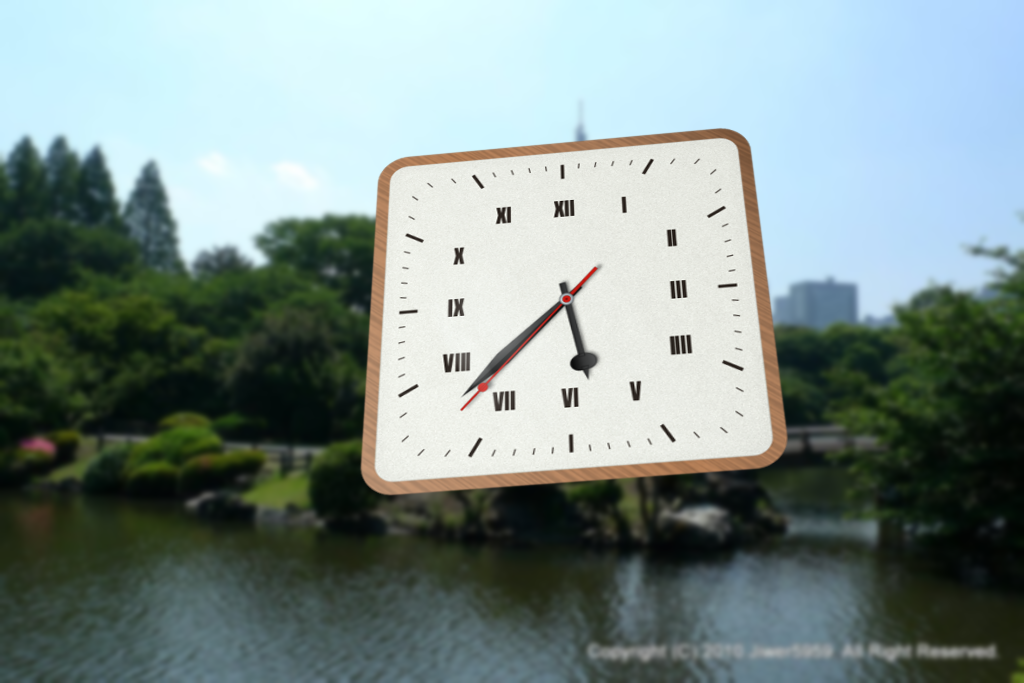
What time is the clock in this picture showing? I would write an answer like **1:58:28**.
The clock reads **5:37:37**
